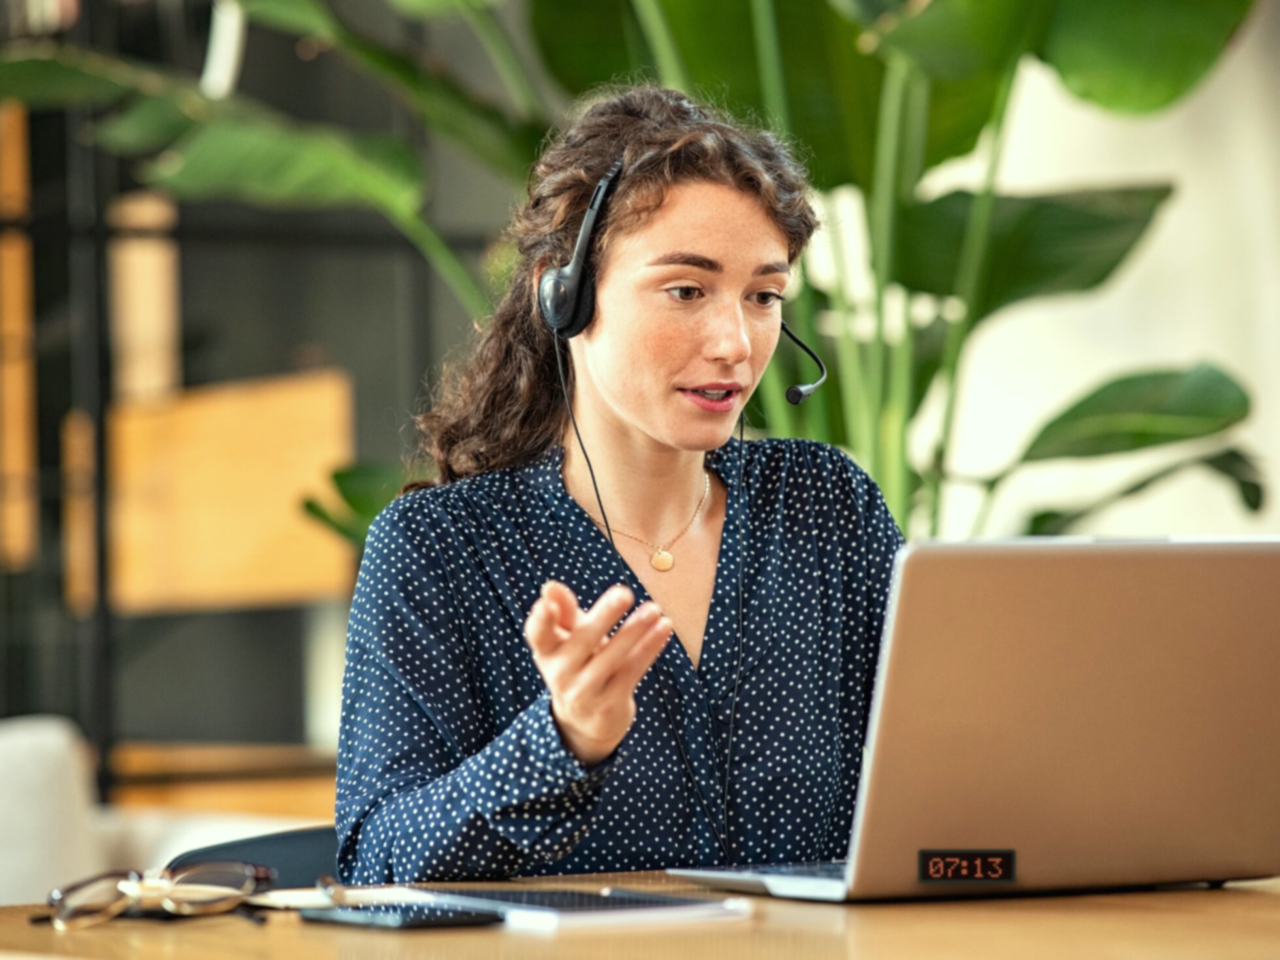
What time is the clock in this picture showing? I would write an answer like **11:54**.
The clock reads **7:13**
